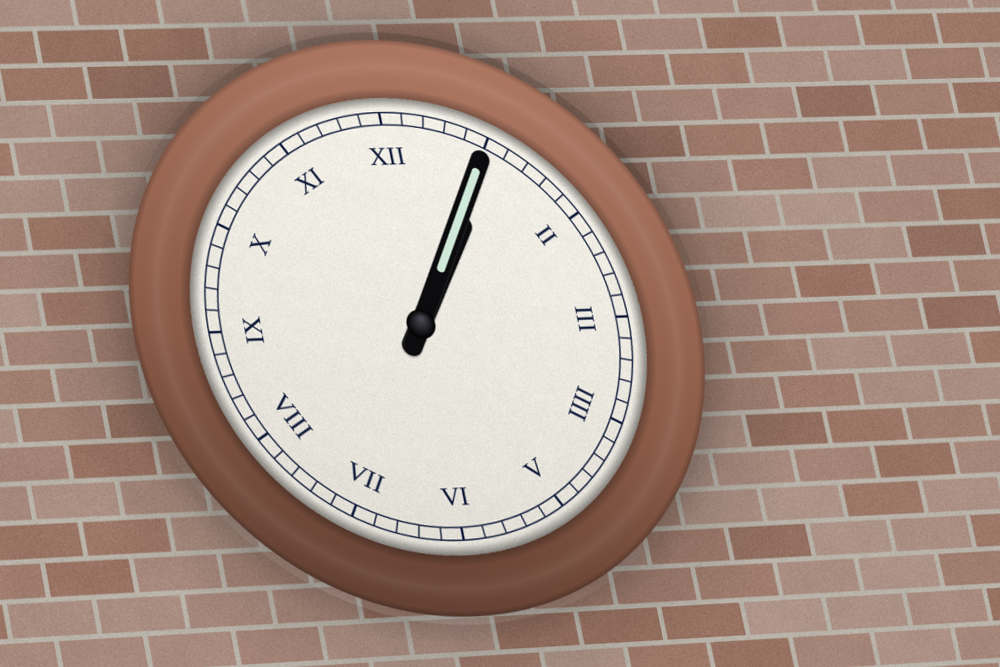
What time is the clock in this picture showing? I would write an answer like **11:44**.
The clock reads **1:05**
